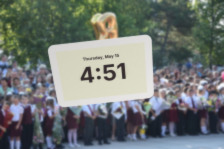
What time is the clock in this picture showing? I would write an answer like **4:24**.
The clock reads **4:51**
